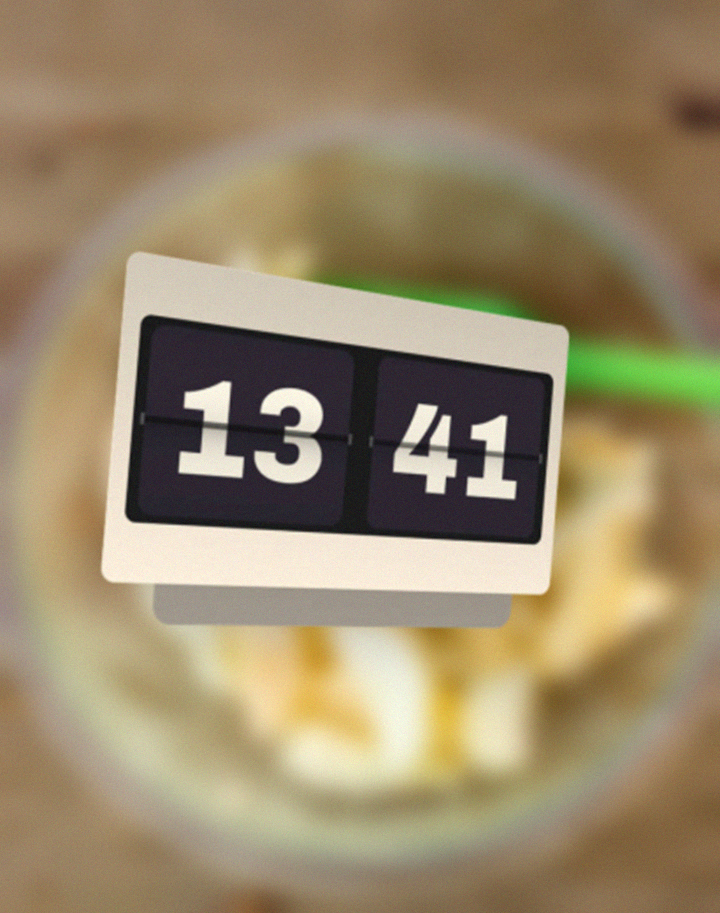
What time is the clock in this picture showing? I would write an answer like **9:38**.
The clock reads **13:41**
